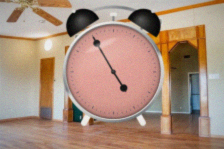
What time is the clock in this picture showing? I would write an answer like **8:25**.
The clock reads **4:55**
